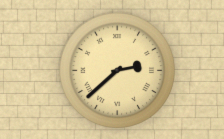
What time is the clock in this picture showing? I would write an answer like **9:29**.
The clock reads **2:38**
